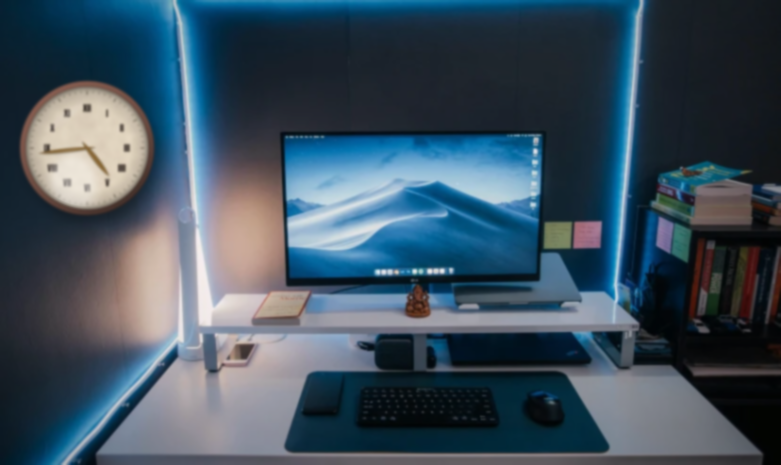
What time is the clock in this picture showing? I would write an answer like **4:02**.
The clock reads **4:44**
